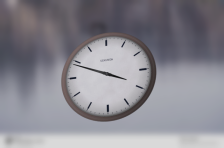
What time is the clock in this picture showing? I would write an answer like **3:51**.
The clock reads **3:49**
